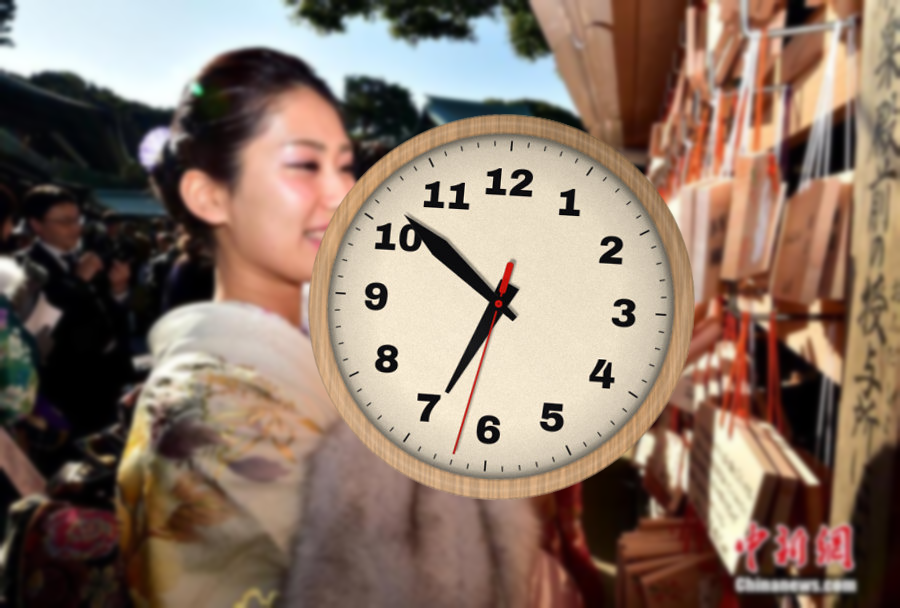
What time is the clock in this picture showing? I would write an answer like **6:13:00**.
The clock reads **6:51:32**
